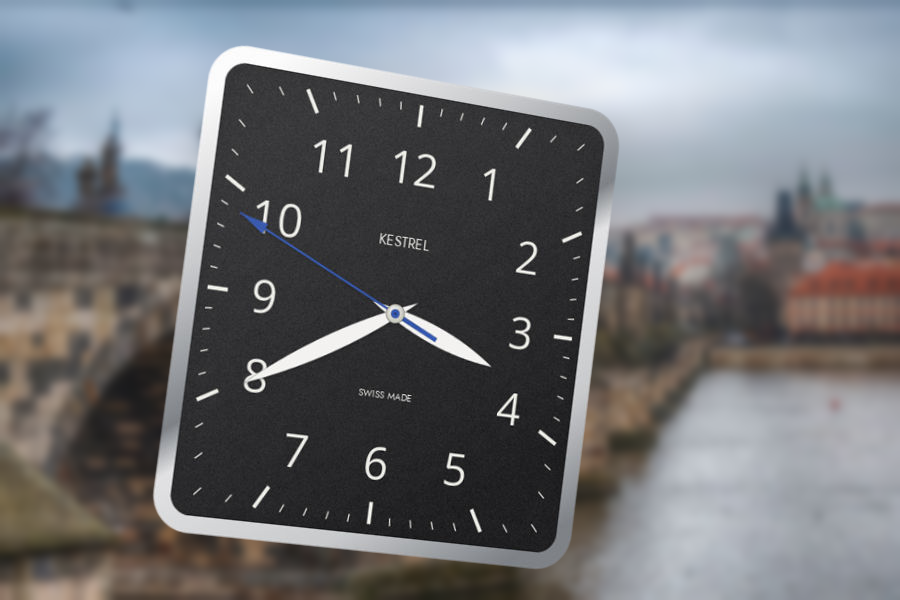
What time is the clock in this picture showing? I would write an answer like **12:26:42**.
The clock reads **3:39:49**
